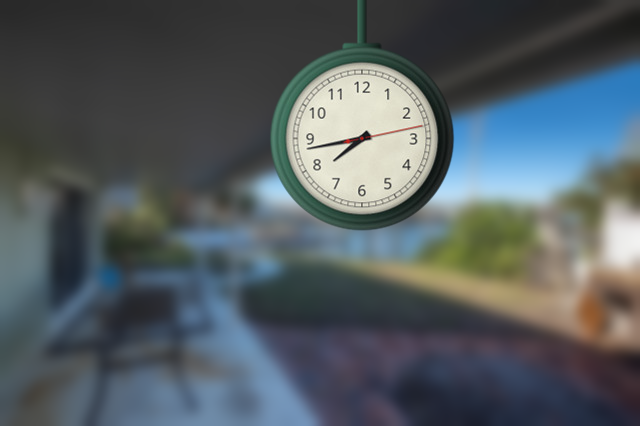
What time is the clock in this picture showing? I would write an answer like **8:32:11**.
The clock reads **7:43:13**
